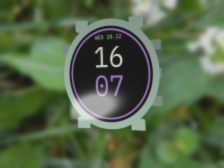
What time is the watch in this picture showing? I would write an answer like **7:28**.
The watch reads **16:07**
